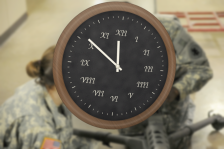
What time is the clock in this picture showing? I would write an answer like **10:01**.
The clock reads **11:51**
